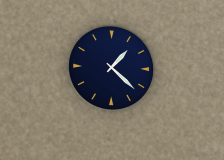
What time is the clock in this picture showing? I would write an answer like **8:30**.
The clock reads **1:22**
